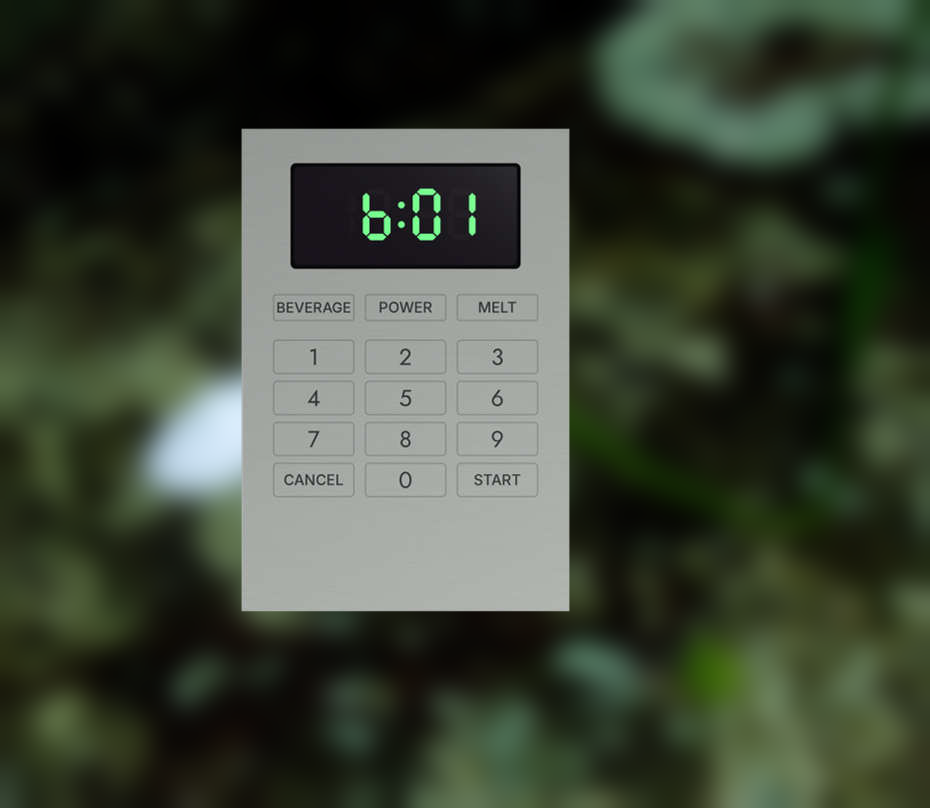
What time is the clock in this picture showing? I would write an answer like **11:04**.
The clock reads **6:01**
